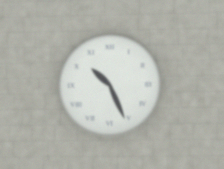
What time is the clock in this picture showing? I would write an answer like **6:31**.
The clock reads **10:26**
